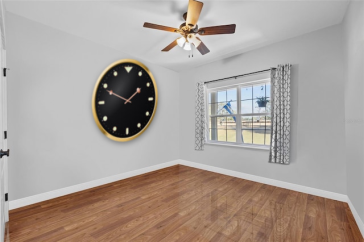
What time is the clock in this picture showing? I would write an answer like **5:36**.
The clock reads **1:49**
